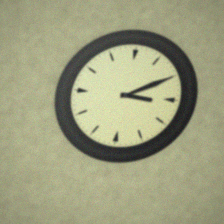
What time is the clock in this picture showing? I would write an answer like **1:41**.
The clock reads **3:10**
